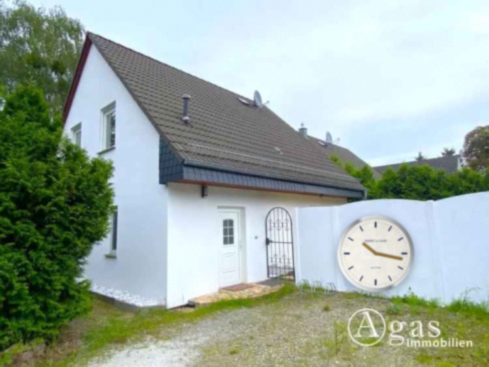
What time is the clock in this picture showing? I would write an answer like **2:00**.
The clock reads **10:17**
